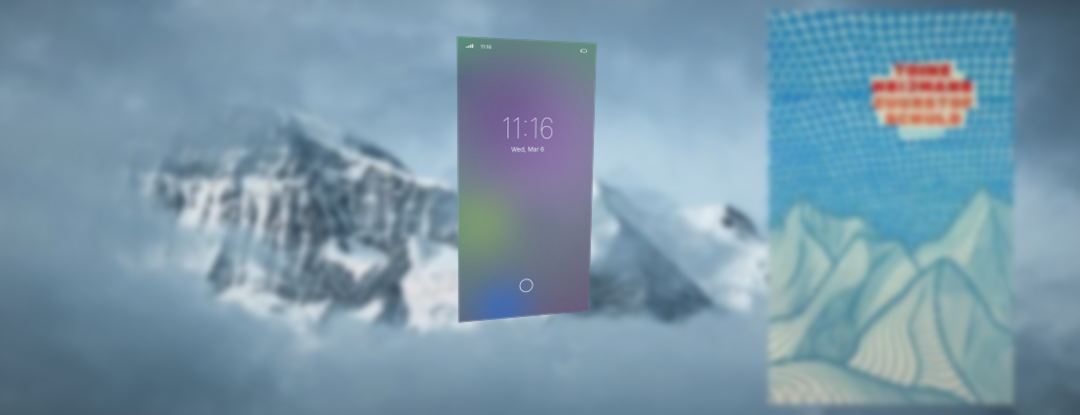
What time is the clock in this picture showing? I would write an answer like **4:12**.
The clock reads **11:16**
